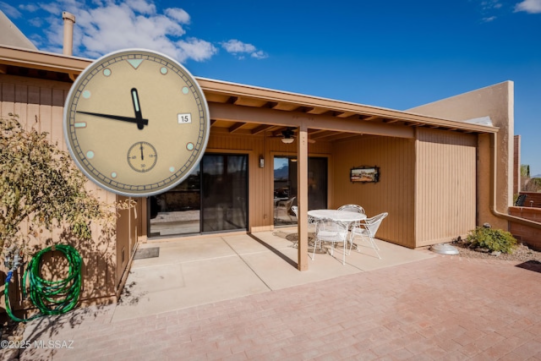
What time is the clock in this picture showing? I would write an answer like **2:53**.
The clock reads **11:47**
